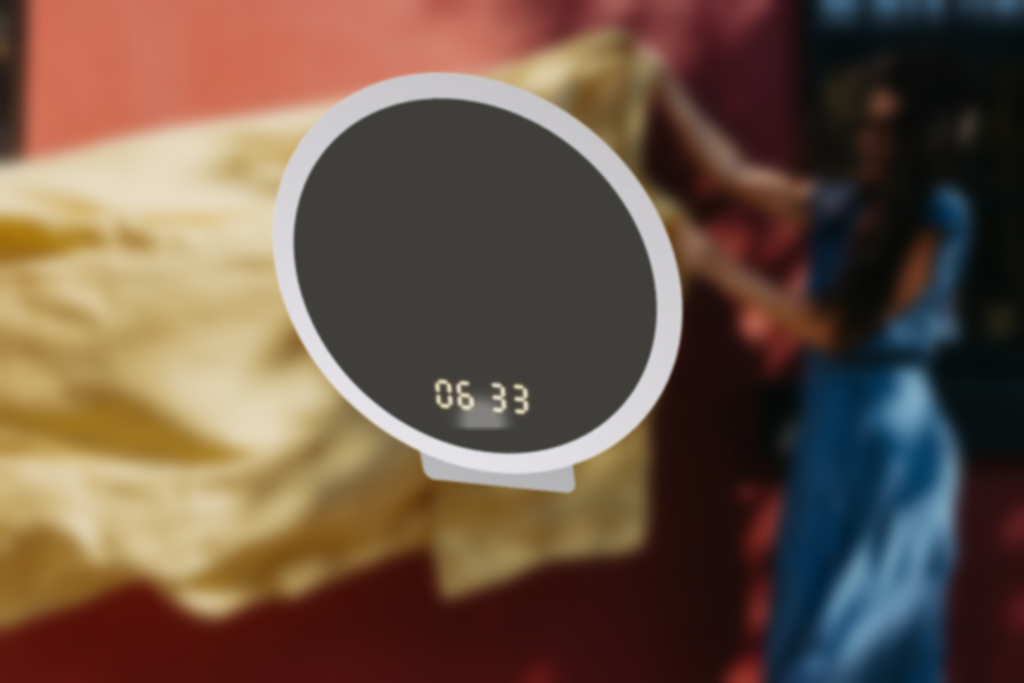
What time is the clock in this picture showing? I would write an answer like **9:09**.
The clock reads **6:33**
